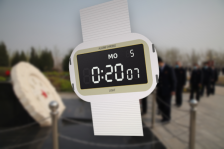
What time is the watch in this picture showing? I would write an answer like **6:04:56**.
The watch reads **0:20:07**
